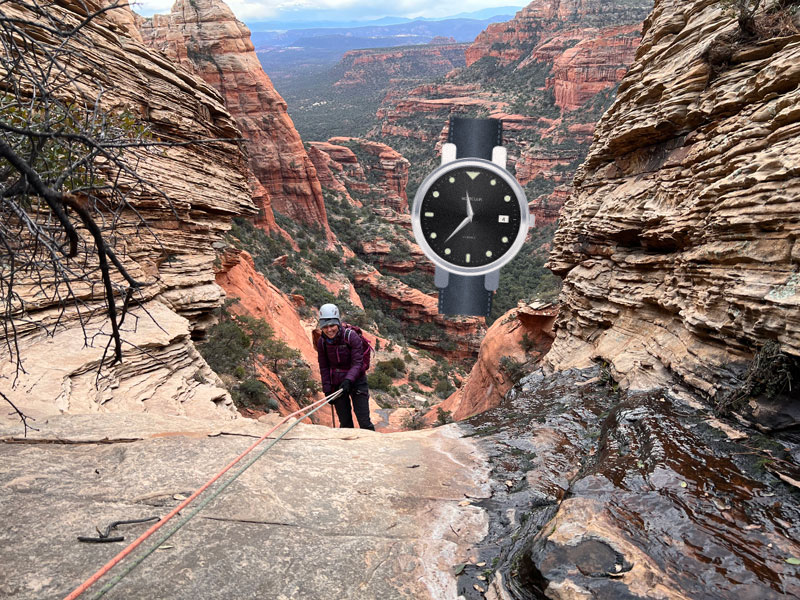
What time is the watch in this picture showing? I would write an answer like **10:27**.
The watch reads **11:37**
